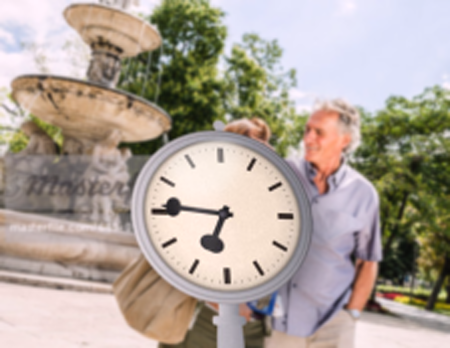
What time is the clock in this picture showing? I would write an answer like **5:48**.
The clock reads **6:46**
